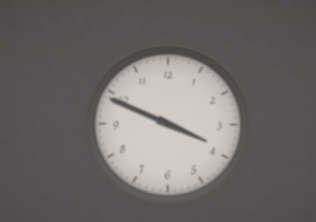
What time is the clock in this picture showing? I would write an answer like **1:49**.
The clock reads **3:49**
